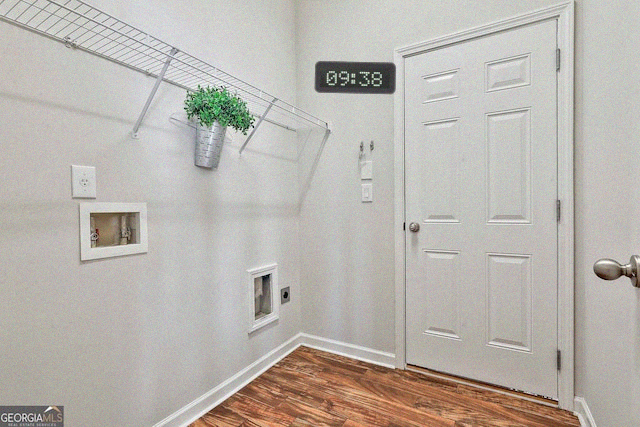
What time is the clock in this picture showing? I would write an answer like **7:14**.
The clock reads **9:38**
